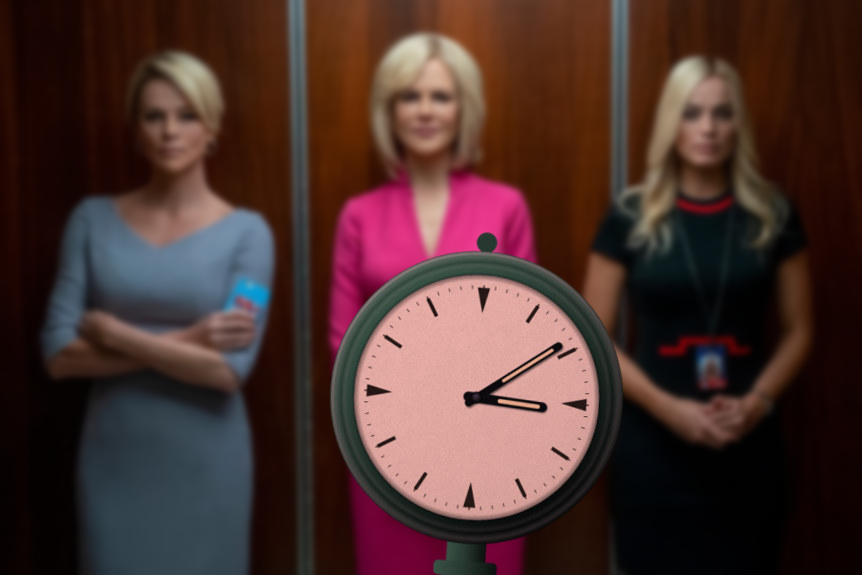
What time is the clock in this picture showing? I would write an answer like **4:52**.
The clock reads **3:09**
